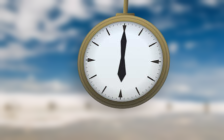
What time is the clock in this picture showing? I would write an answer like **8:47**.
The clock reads **6:00**
